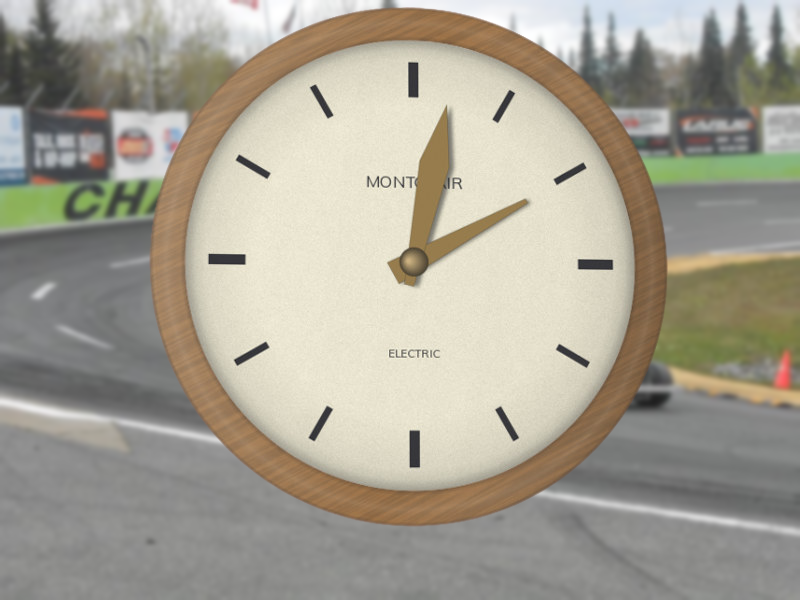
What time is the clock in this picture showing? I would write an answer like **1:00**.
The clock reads **2:02**
